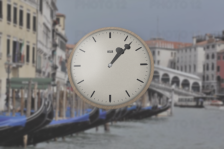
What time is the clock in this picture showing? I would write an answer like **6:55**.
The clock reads **1:07**
